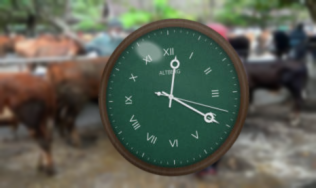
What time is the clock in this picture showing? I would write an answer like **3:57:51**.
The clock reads **12:20:18**
